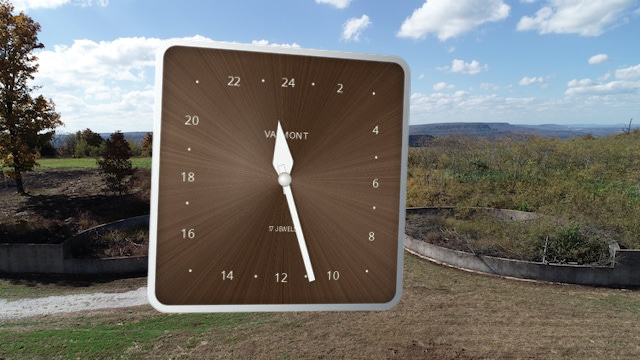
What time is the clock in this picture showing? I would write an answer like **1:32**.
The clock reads **23:27**
